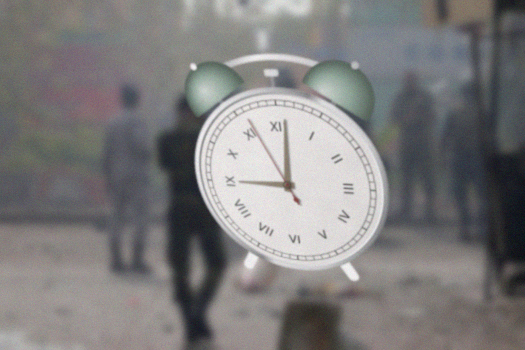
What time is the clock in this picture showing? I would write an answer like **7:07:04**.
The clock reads **9:00:56**
